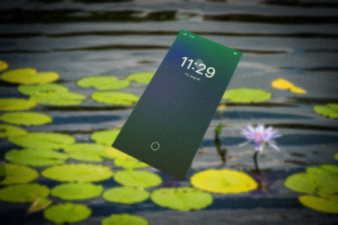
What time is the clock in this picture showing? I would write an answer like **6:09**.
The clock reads **11:29**
